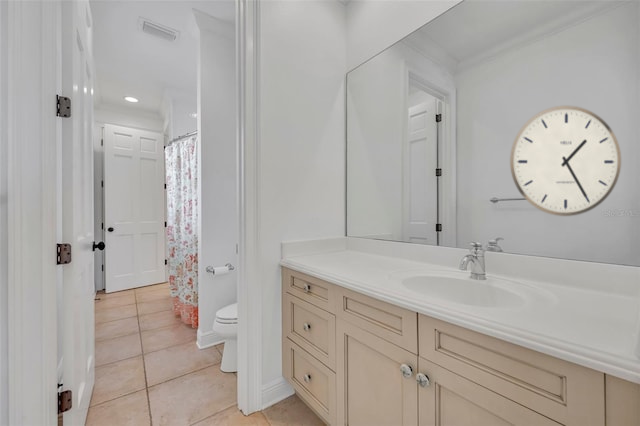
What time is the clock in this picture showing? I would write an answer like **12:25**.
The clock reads **1:25**
